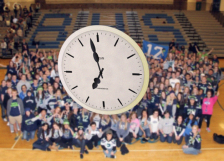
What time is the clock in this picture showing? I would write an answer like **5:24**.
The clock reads **6:58**
